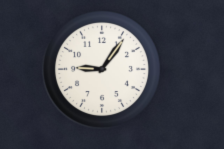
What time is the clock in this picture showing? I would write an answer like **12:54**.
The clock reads **9:06**
